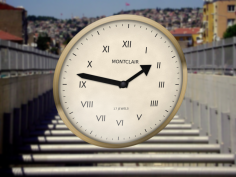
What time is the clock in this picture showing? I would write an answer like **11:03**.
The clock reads **1:47**
